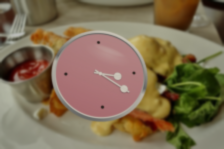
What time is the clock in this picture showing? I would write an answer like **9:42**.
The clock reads **3:21**
